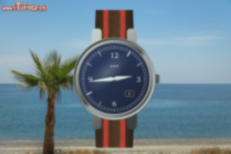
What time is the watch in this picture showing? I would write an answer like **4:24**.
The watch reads **2:44**
